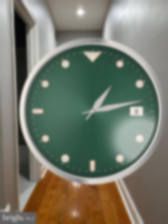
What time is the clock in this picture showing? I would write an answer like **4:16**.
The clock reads **1:13**
